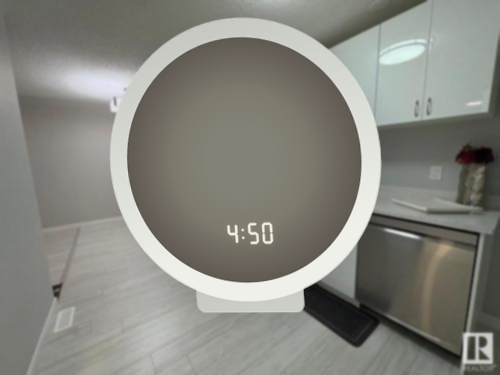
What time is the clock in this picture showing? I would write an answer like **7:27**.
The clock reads **4:50**
